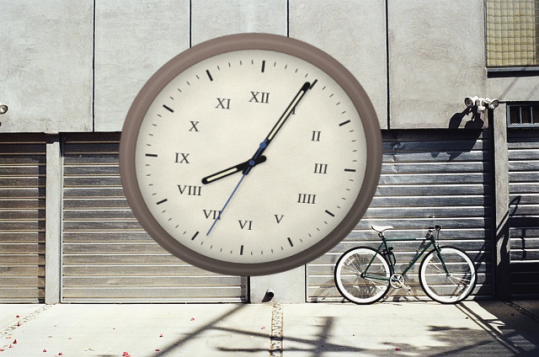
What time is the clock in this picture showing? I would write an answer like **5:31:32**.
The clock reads **8:04:34**
